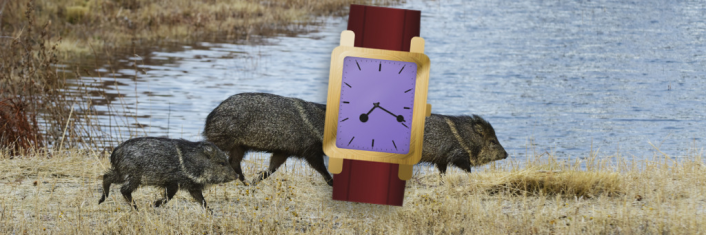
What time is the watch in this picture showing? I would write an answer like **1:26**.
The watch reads **7:19**
